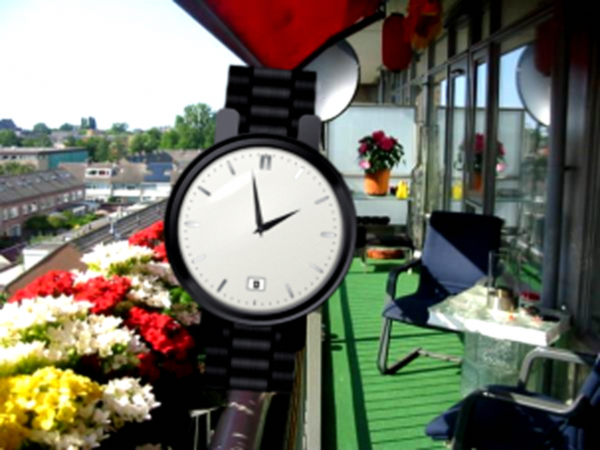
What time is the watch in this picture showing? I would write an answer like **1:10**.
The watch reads **1:58**
